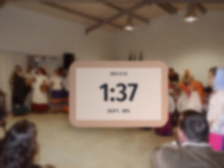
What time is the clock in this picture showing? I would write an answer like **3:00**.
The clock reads **1:37**
